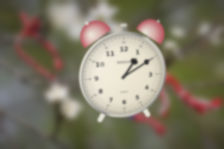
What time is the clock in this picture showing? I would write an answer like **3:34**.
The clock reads **1:10**
